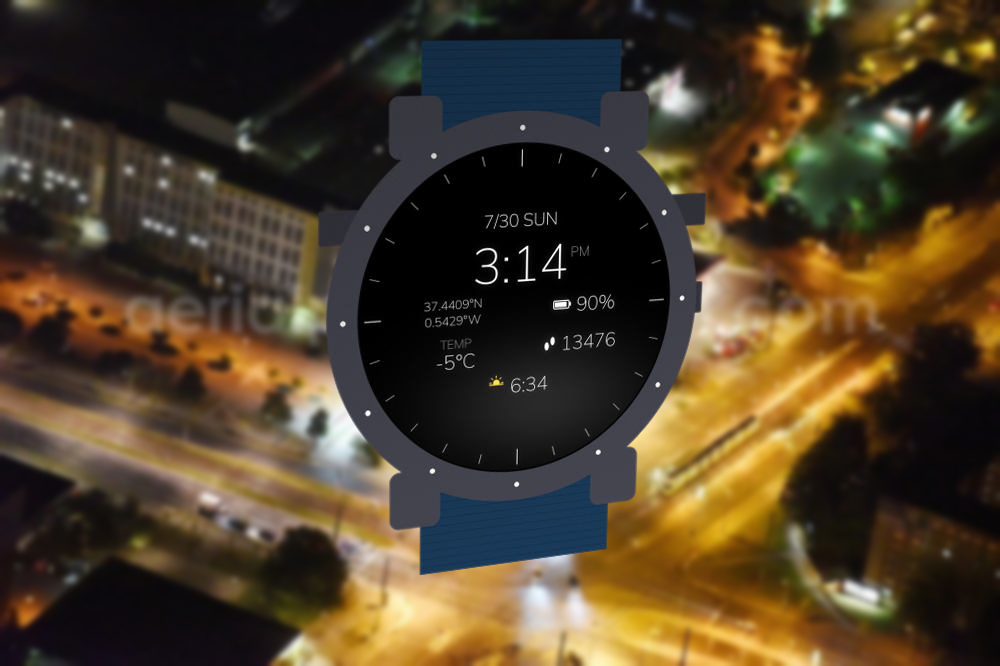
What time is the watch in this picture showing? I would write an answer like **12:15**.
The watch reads **3:14**
